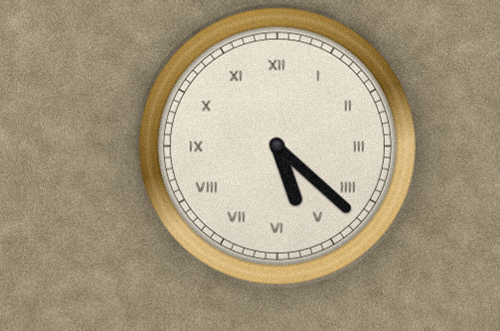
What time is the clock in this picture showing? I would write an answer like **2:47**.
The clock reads **5:22**
